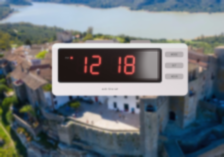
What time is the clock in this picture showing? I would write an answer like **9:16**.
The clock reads **12:18**
